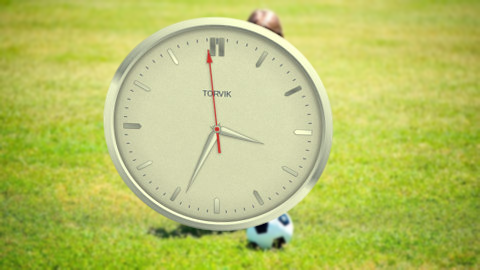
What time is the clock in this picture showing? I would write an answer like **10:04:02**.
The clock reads **3:33:59**
